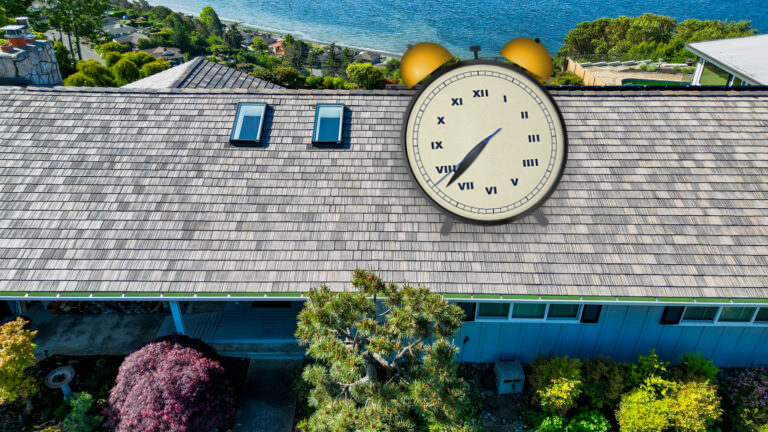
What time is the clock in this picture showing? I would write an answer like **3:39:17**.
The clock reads **7:37:39**
